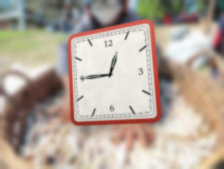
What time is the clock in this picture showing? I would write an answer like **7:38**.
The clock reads **12:45**
